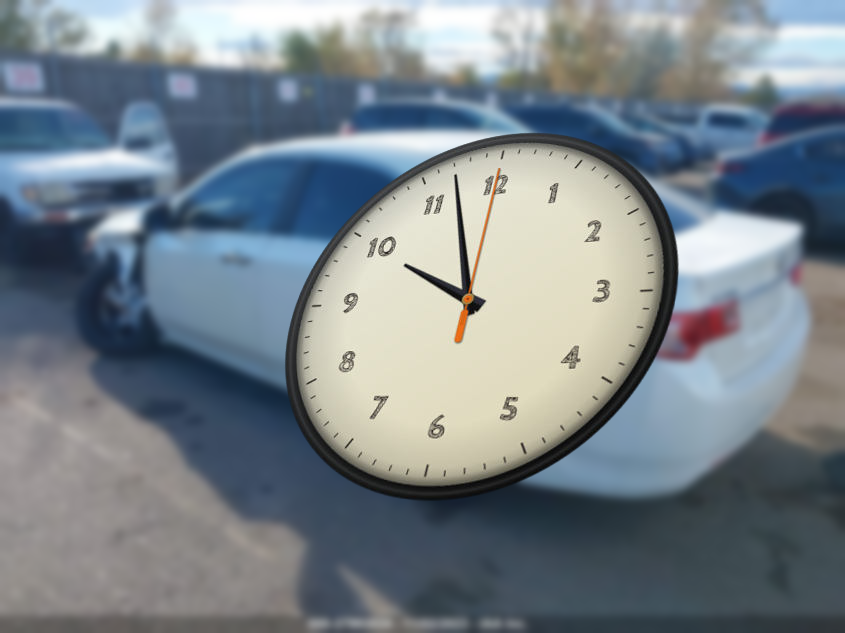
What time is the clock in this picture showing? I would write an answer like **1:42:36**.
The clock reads **9:57:00**
